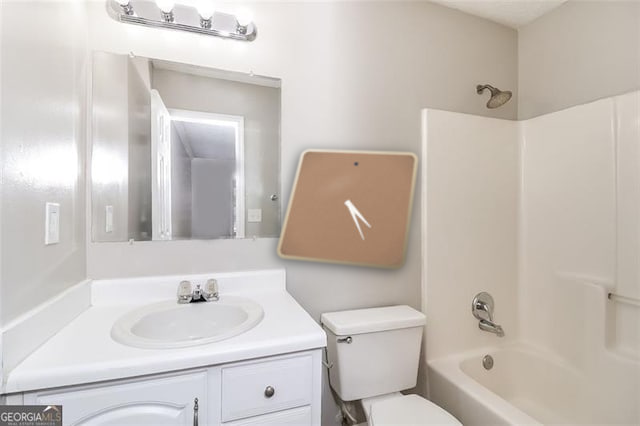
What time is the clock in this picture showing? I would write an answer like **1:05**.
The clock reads **4:25**
